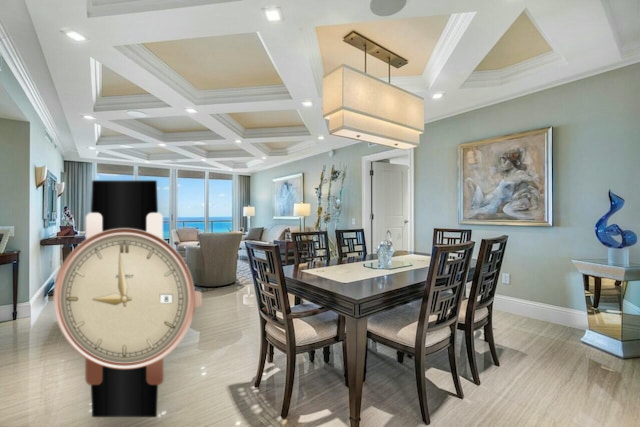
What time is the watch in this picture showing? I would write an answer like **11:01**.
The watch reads **8:59**
